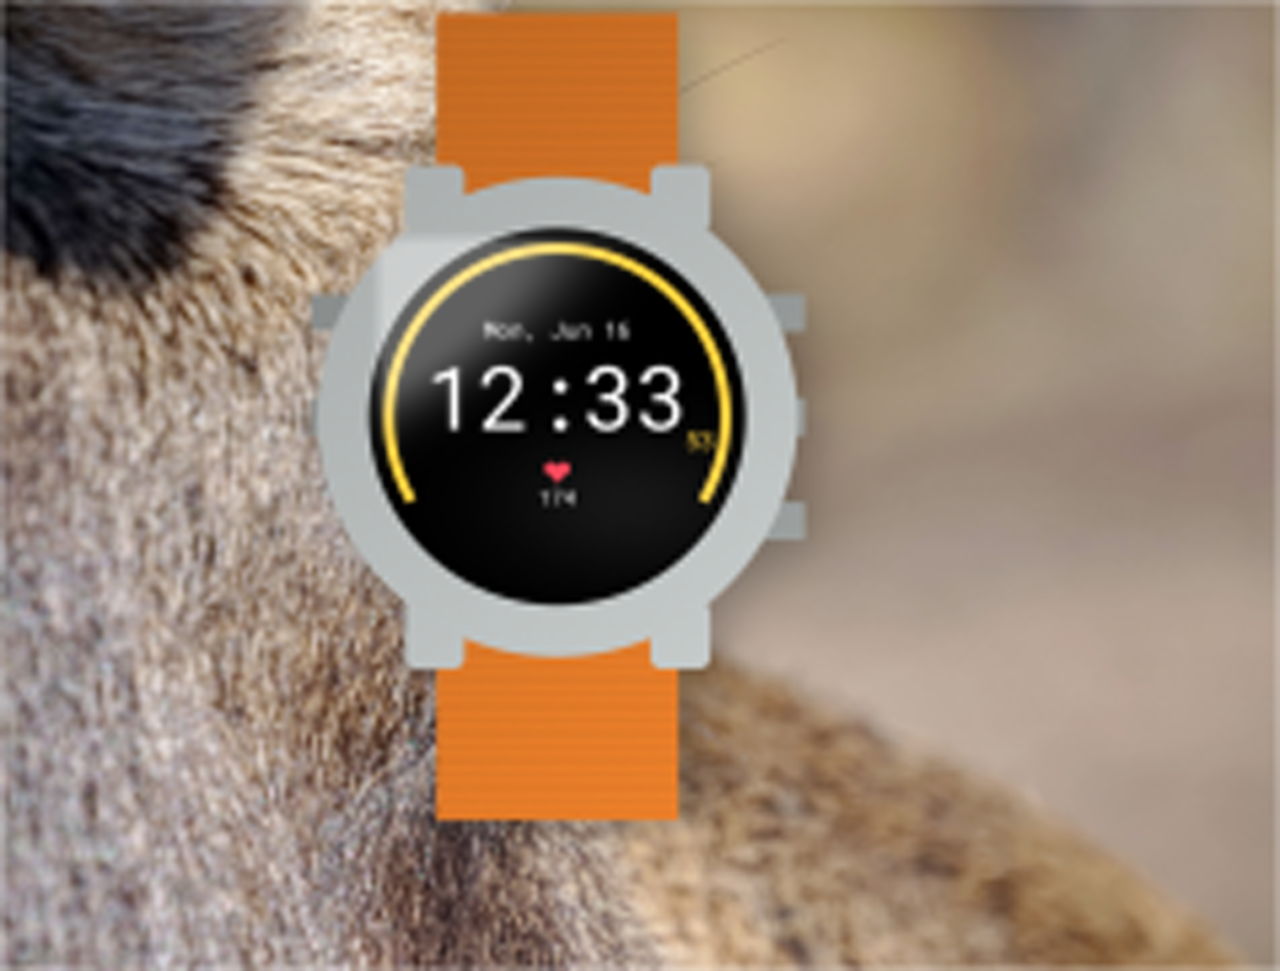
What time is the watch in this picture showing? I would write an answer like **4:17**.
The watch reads **12:33**
